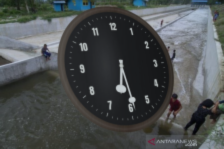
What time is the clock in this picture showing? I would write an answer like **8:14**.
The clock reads **6:29**
